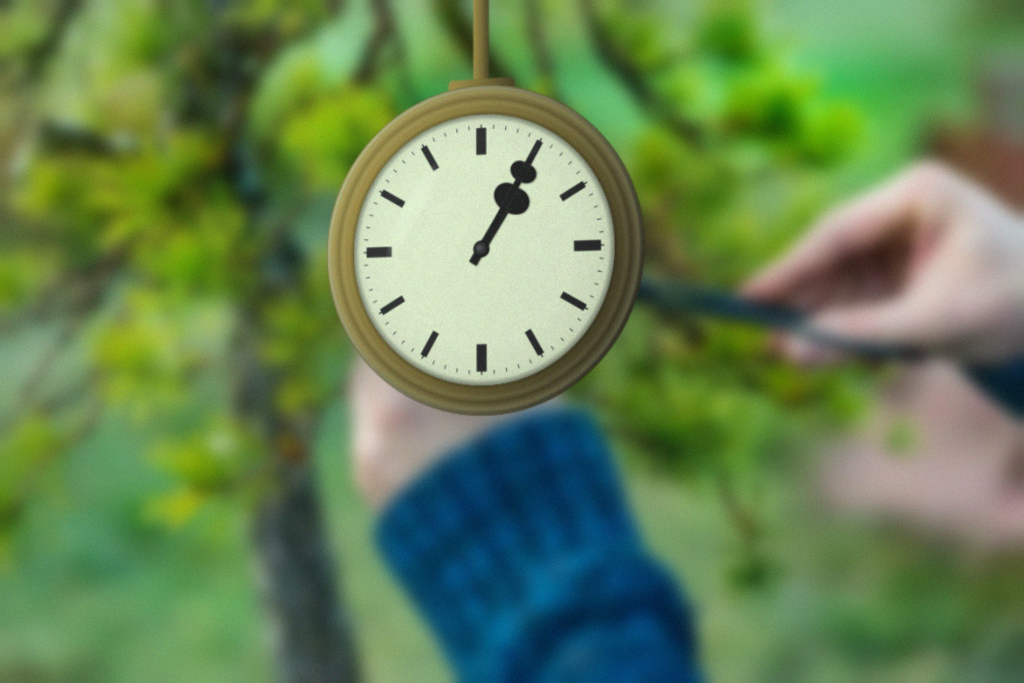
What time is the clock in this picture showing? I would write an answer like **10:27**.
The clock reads **1:05**
